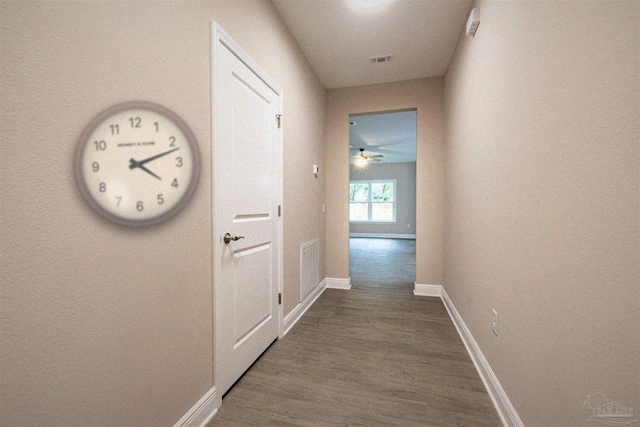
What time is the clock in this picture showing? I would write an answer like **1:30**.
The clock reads **4:12**
